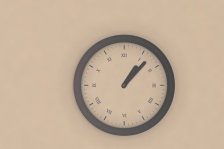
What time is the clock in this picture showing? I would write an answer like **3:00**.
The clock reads **1:07**
